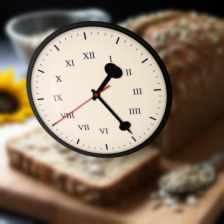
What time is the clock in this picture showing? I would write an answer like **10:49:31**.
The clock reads **1:24:40**
